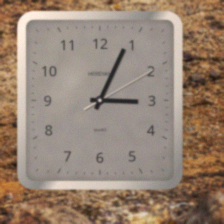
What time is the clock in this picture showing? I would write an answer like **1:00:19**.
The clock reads **3:04:10**
